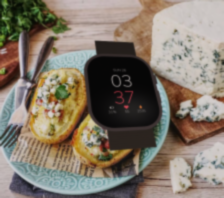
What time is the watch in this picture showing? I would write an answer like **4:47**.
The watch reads **3:37**
